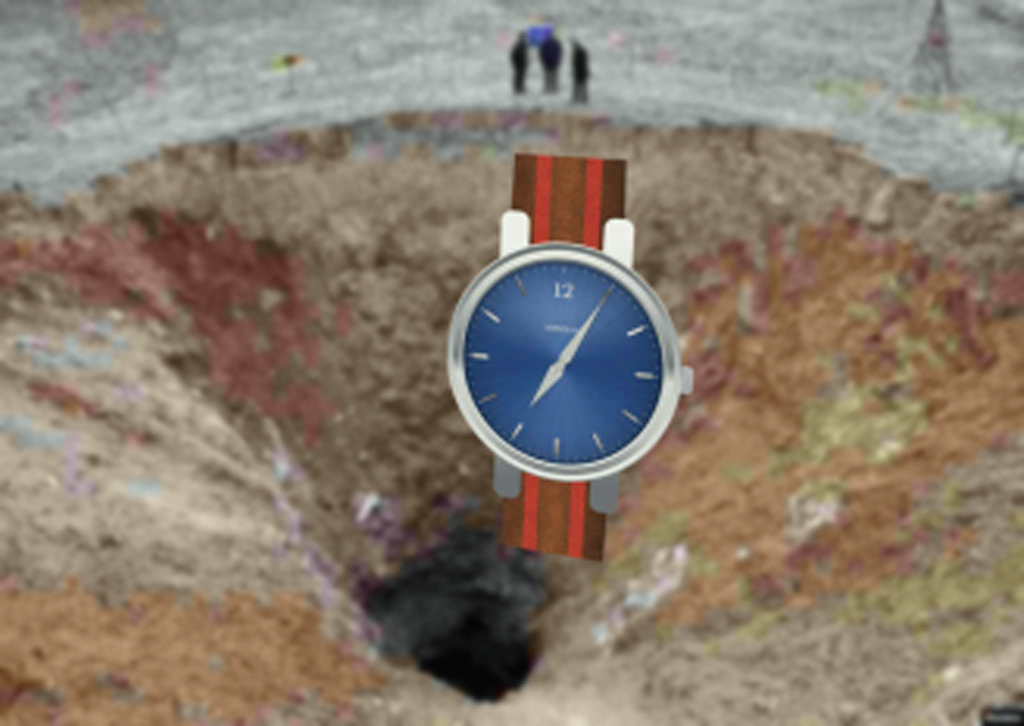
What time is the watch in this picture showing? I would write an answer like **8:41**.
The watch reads **7:05**
